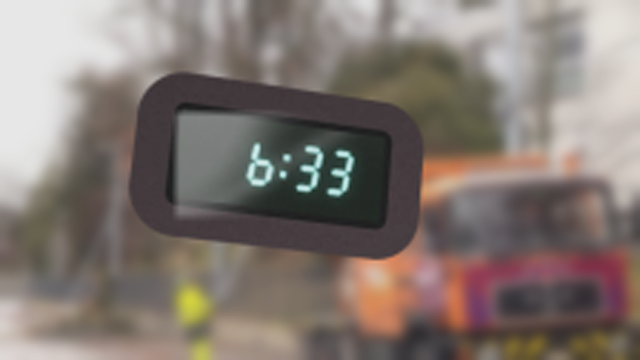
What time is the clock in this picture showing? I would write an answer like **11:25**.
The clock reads **6:33**
